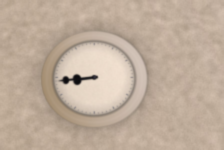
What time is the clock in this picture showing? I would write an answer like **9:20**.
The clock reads **8:44**
